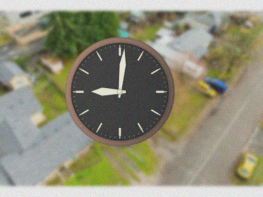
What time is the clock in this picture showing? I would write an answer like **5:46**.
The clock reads **9:01**
